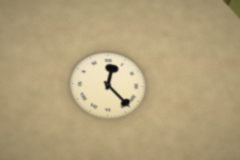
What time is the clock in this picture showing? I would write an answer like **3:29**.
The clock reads **12:23**
